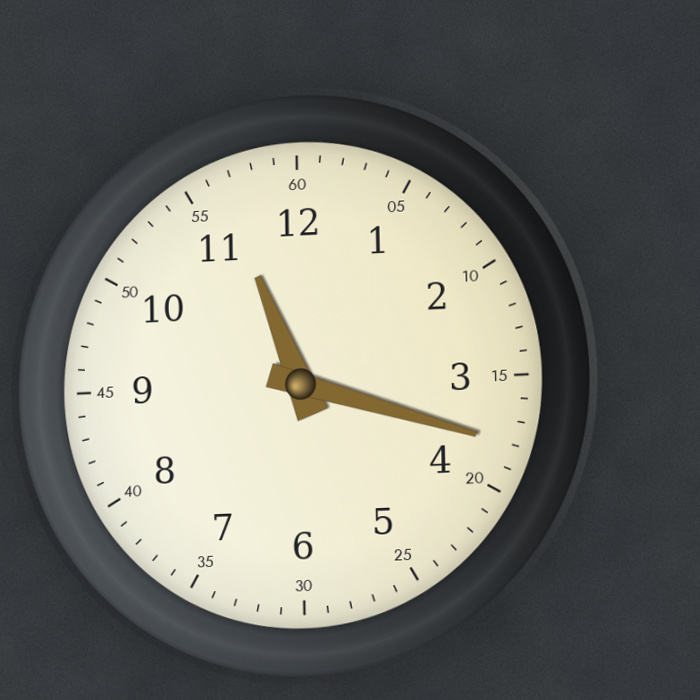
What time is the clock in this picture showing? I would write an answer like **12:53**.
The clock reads **11:18**
